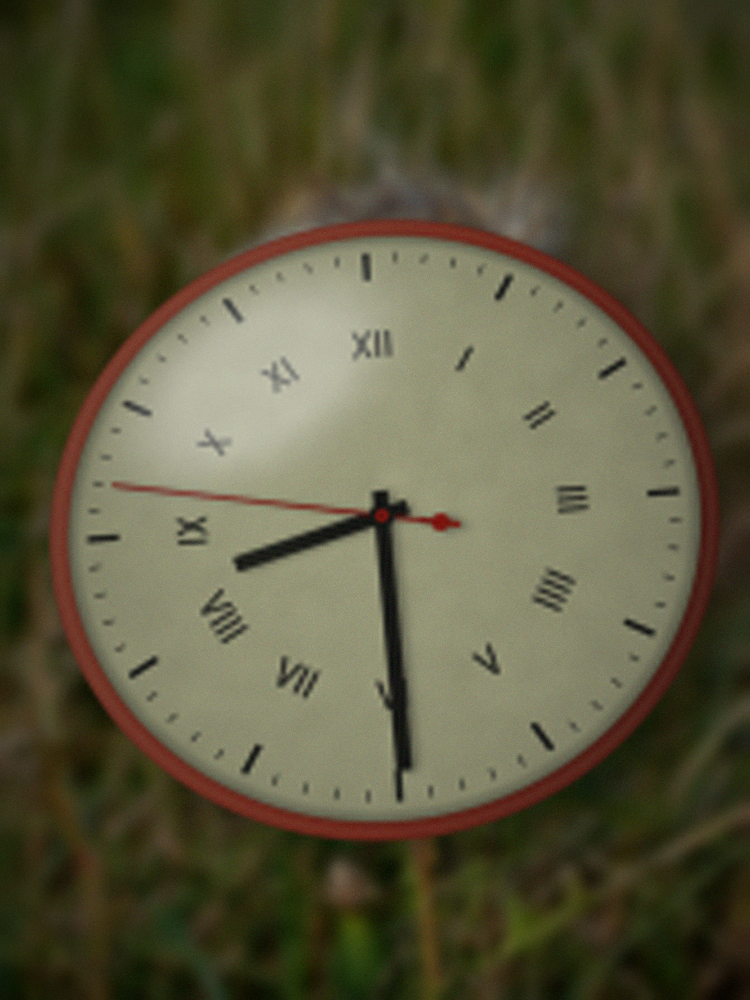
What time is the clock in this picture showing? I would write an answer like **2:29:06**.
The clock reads **8:29:47**
